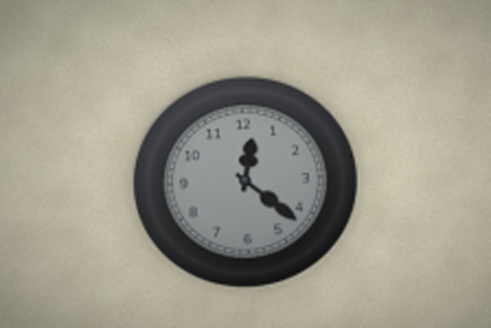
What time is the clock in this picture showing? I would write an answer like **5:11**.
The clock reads **12:22**
